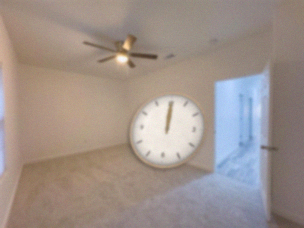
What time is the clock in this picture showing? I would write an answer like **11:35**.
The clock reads **12:00**
